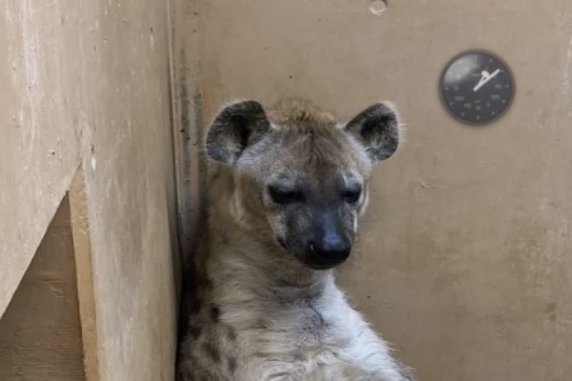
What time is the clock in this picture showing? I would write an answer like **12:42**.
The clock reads **1:09**
